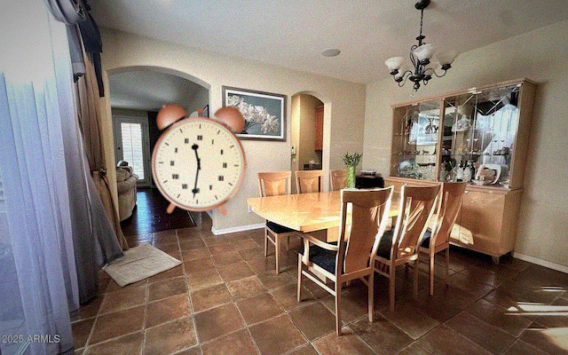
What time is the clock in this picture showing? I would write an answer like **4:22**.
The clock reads **11:31**
